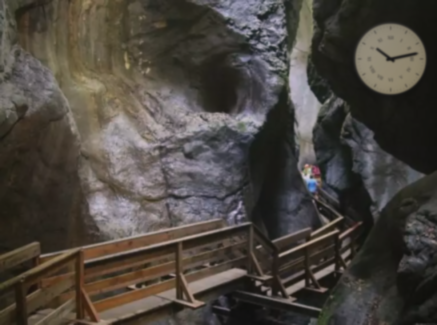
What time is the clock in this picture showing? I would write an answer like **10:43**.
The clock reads **10:13**
